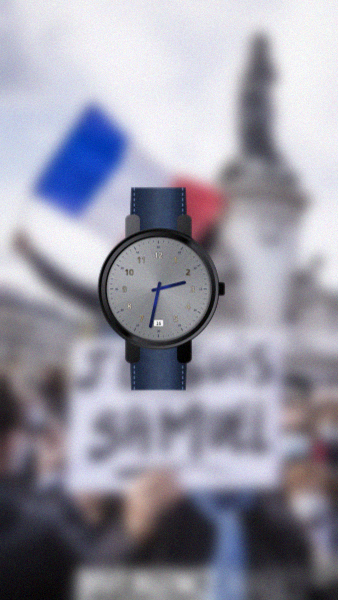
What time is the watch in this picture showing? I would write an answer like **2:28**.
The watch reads **2:32**
